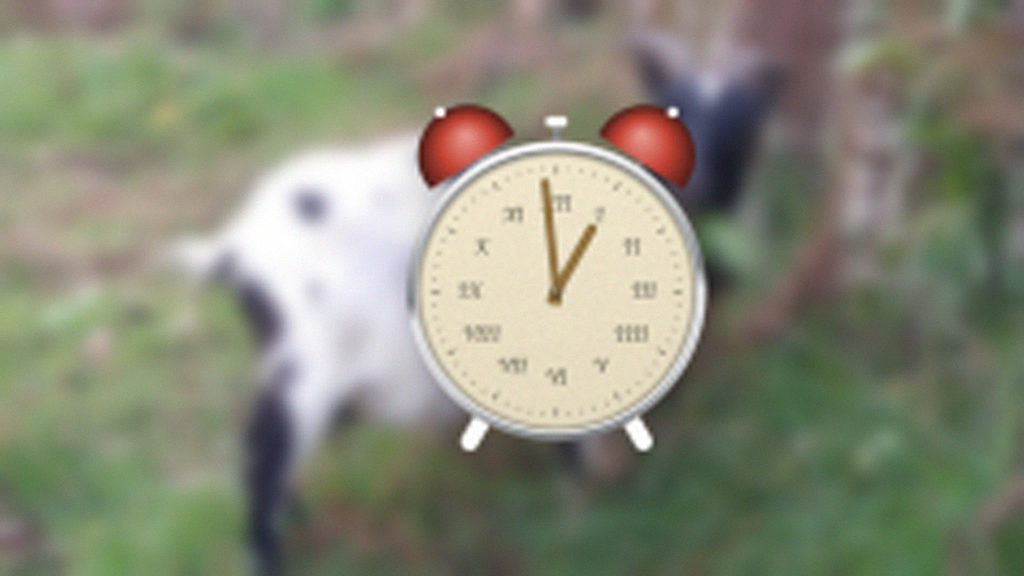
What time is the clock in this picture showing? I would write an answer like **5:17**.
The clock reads **12:59**
